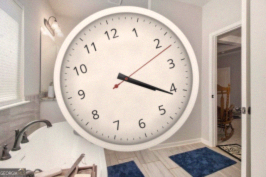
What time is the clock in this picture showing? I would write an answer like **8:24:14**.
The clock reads **4:21:12**
